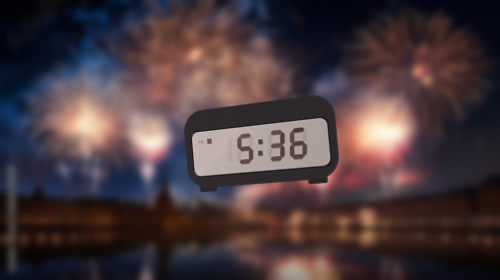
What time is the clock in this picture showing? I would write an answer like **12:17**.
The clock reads **5:36**
